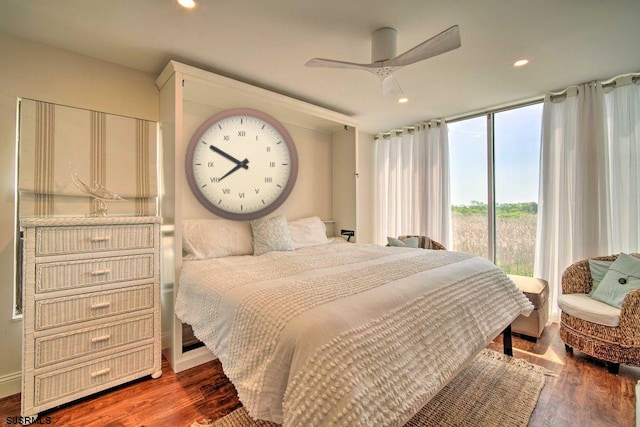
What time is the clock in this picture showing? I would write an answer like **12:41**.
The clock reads **7:50**
